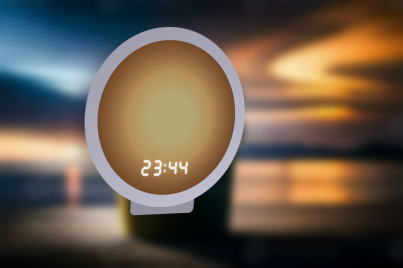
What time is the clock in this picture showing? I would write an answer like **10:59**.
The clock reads **23:44**
